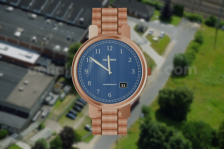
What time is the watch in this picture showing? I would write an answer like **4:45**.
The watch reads **11:51**
